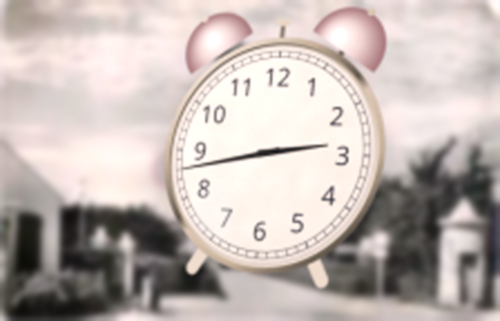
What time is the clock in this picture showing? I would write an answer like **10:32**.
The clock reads **2:43**
